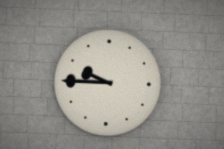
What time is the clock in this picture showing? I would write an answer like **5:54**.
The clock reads **9:45**
